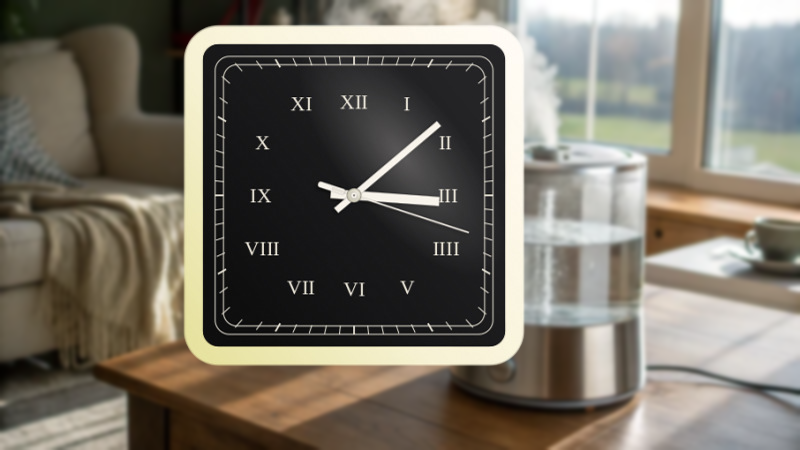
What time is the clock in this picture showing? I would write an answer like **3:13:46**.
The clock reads **3:08:18**
